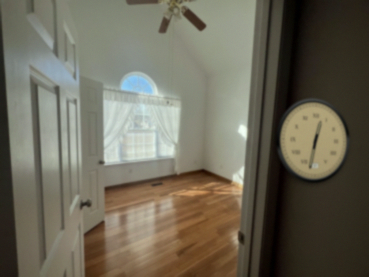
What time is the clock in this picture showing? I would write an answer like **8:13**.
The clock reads **12:32**
